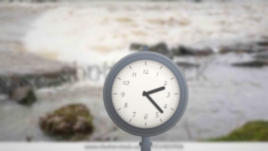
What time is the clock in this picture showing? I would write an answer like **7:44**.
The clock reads **2:23**
